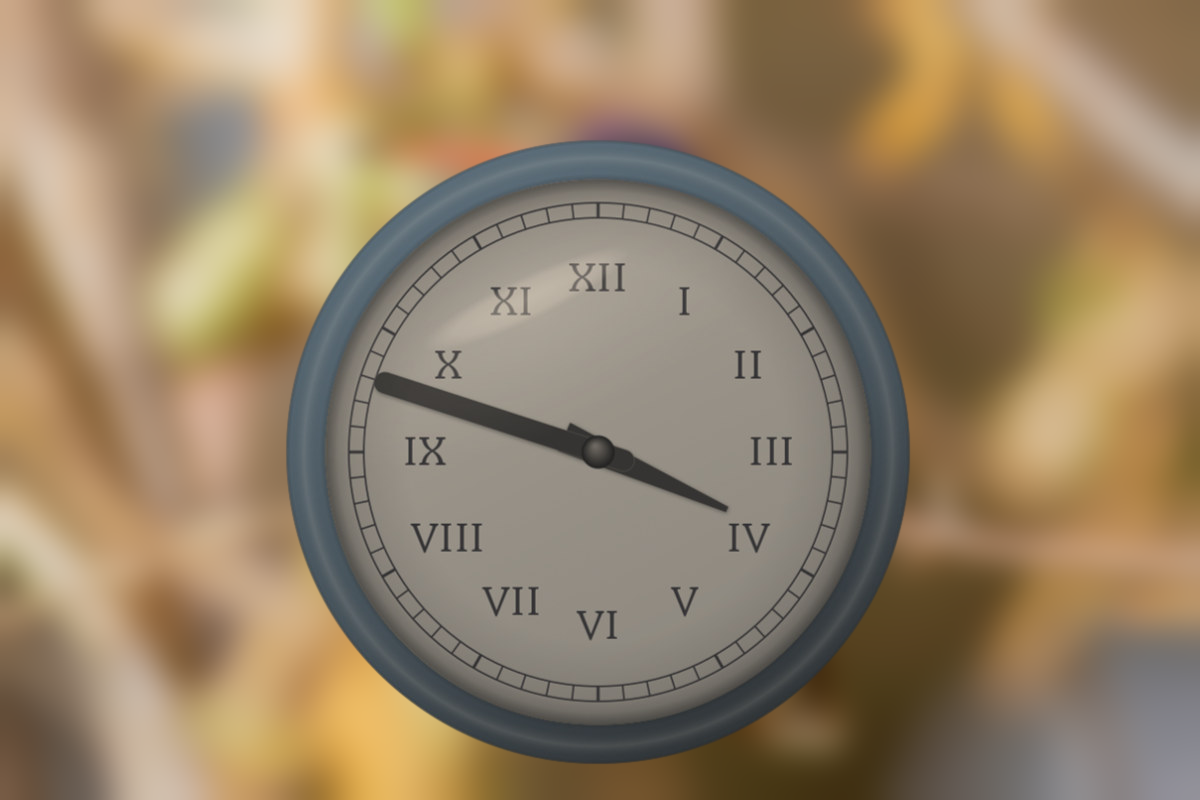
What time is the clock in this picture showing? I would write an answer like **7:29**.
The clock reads **3:48**
